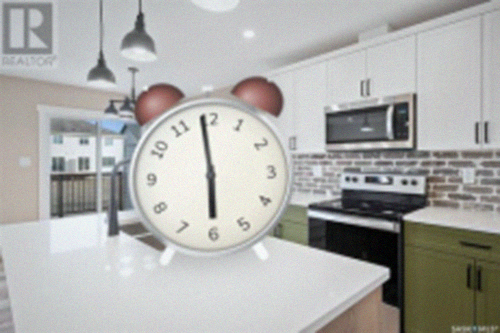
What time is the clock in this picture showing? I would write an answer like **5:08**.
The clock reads **5:59**
